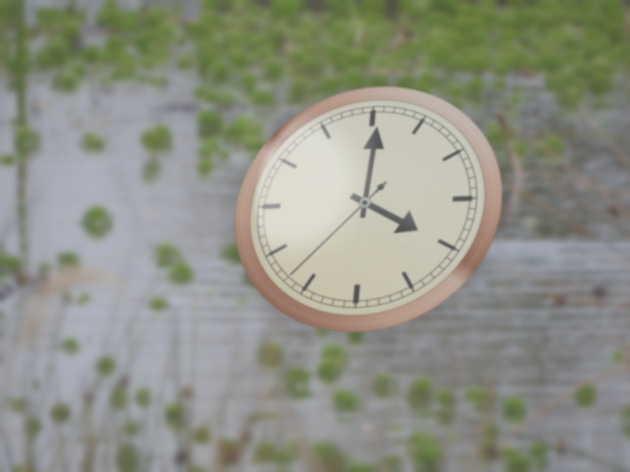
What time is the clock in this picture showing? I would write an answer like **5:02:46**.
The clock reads **4:00:37**
